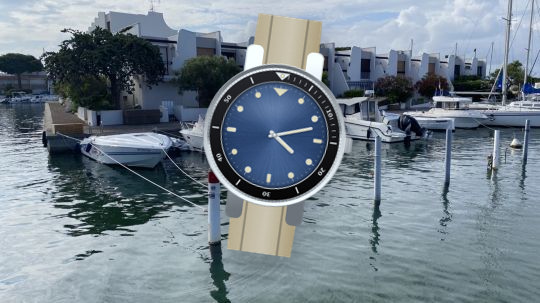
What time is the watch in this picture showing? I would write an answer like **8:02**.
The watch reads **4:12**
